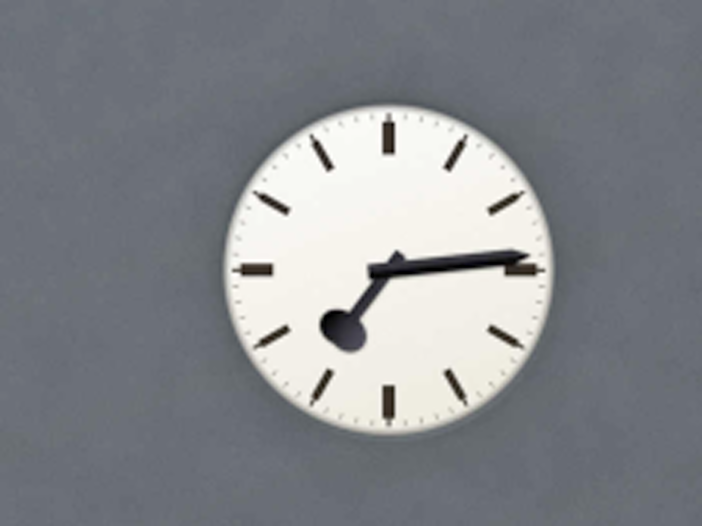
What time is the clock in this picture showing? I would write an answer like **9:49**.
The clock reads **7:14**
